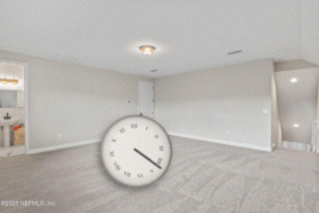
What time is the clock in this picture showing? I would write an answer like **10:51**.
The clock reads **4:22**
